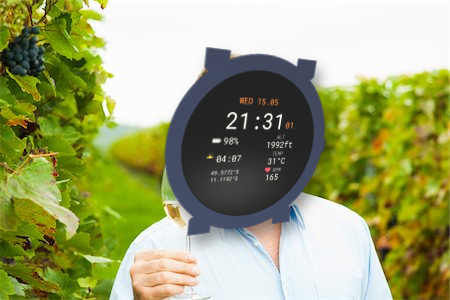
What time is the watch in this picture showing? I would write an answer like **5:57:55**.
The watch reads **21:31:01**
